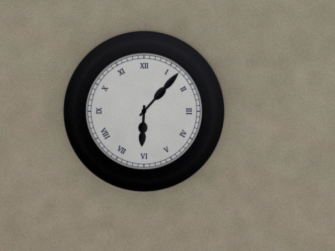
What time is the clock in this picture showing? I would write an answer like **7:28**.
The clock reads **6:07**
